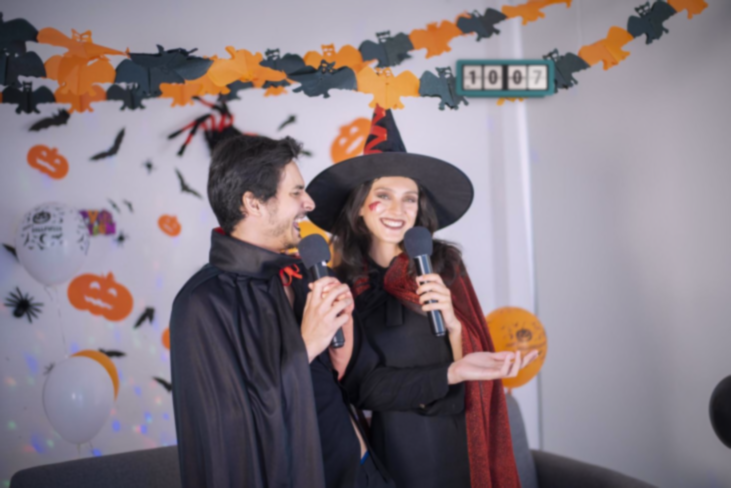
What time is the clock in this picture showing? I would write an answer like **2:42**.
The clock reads **10:07**
